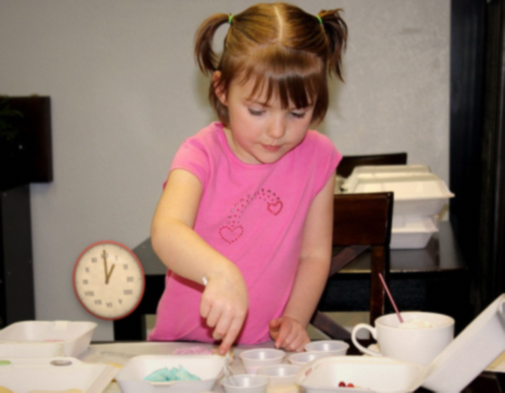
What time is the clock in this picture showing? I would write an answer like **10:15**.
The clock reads **1:00**
